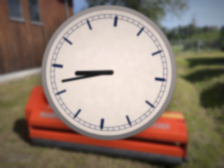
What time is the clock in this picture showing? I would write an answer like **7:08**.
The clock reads **8:42**
